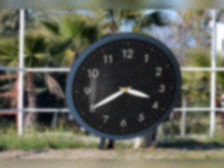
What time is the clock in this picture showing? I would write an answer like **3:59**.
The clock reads **3:40**
